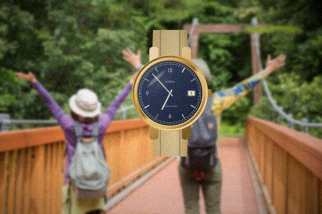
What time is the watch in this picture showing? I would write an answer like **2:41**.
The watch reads **6:53**
